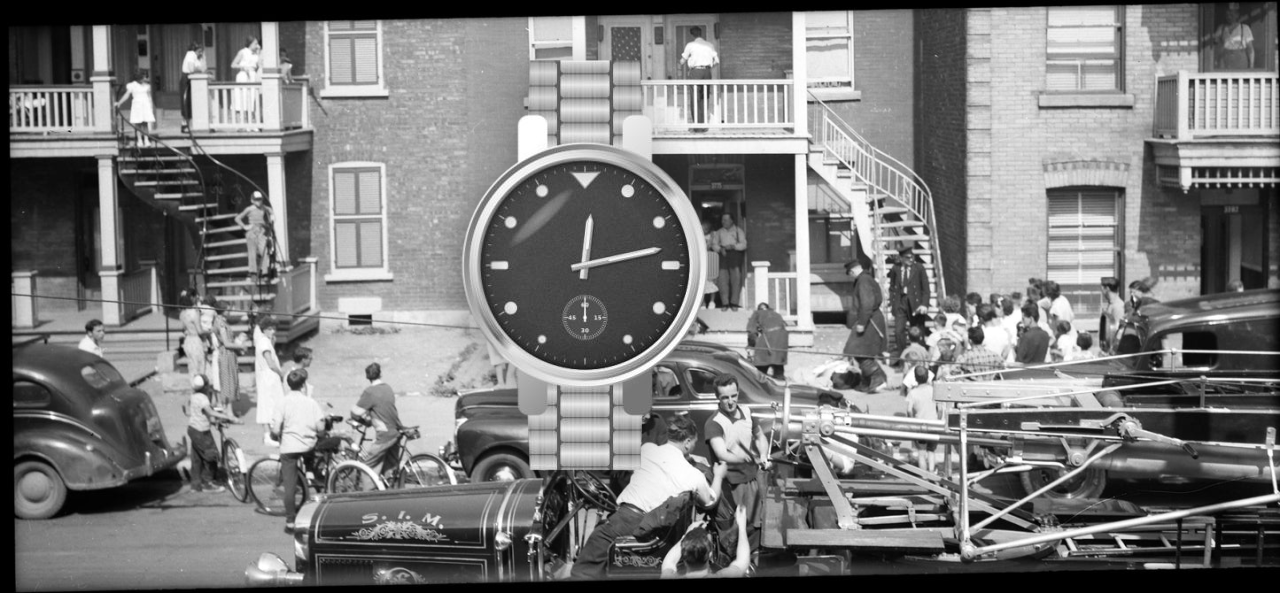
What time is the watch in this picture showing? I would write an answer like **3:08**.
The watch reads **12:13**
